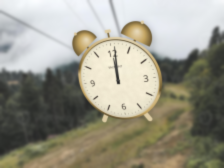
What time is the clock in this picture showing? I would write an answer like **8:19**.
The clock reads **12:01**
